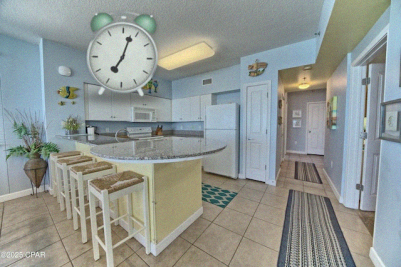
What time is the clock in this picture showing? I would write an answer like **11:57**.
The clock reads **7:03**
